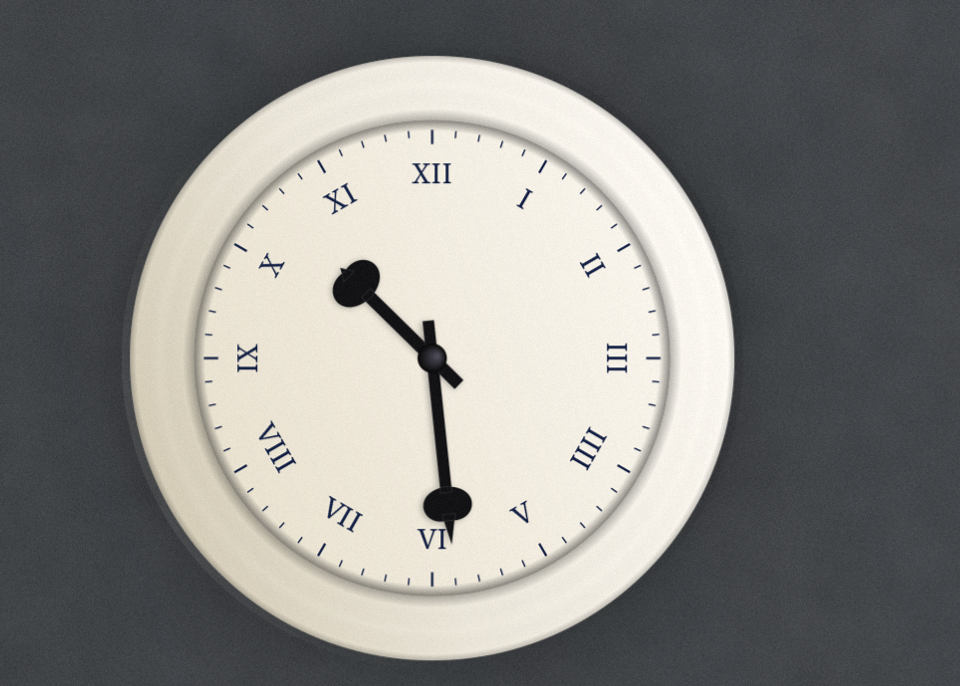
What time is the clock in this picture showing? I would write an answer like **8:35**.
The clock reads **10:29**
